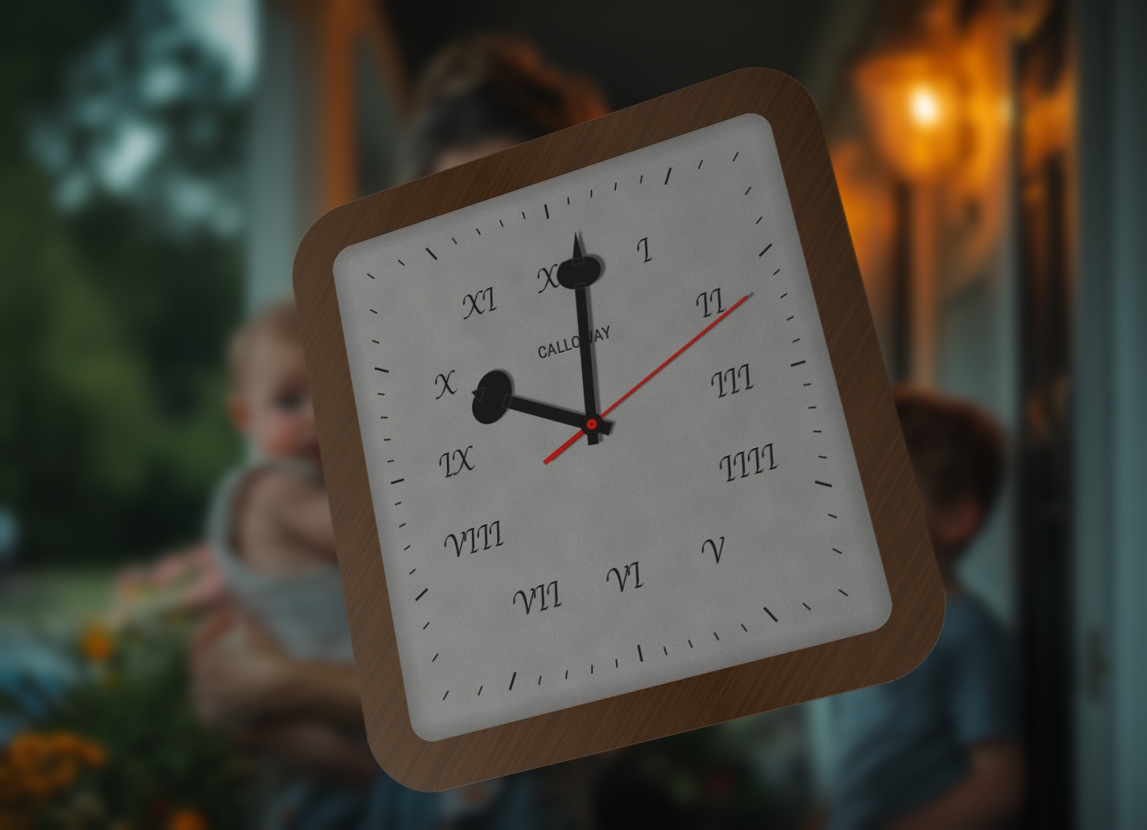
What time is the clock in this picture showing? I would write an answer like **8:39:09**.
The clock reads **10:01:11**
